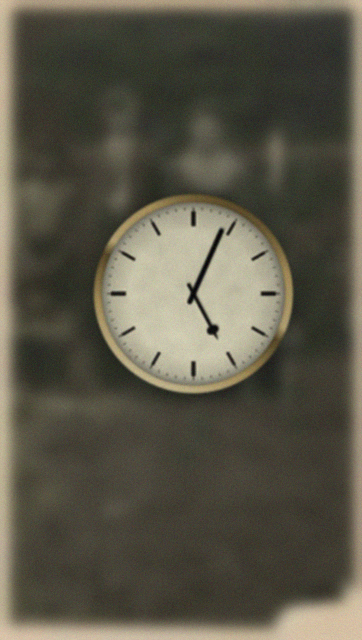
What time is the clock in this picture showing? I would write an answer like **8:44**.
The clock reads **5:04**
